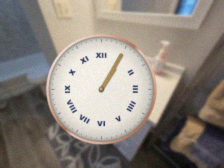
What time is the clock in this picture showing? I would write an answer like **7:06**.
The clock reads **1:05**
